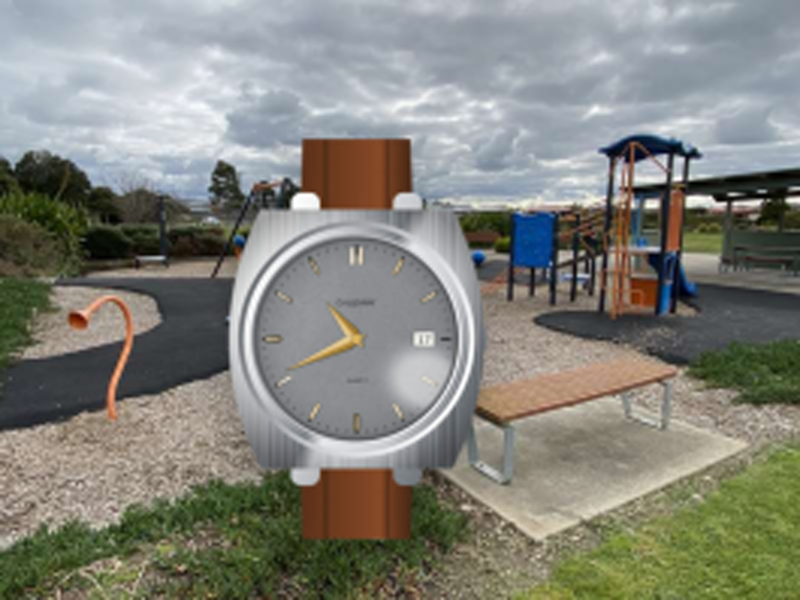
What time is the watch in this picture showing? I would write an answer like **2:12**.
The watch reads **10:41**
